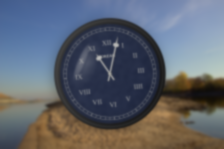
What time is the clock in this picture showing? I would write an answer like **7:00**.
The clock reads **11:03**
